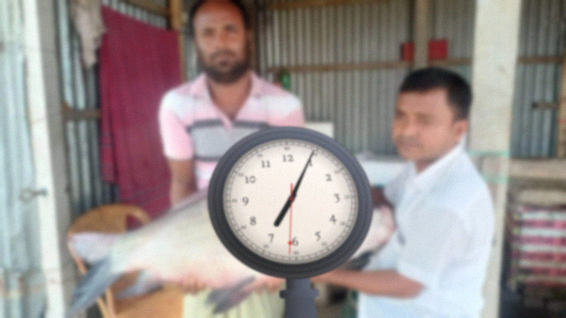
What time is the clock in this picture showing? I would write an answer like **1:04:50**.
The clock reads **7:04:31**
